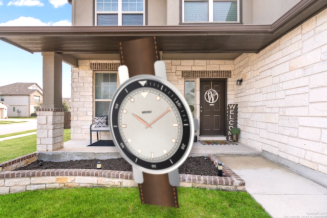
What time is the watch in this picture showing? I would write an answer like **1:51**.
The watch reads **10:10**
